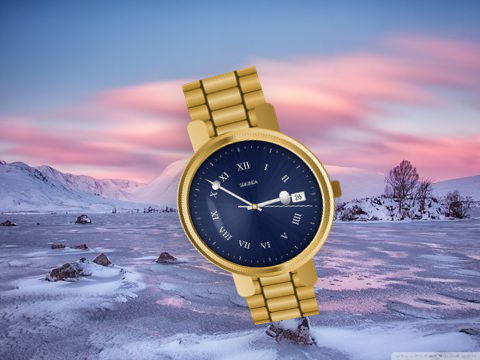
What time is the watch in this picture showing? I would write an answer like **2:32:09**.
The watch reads **2:52:17**
